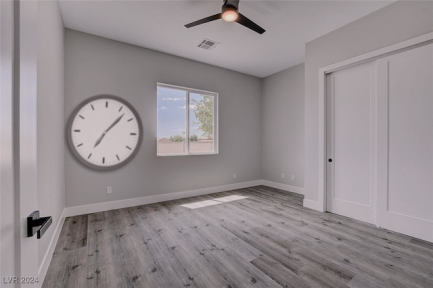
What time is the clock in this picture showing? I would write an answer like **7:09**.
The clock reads **7:07**
